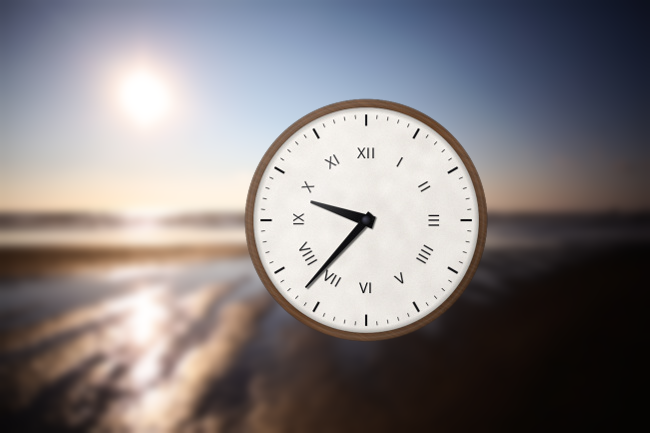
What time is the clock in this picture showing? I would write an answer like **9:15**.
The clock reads **9:37**
